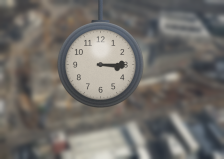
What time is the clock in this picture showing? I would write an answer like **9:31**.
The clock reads **3:15**
